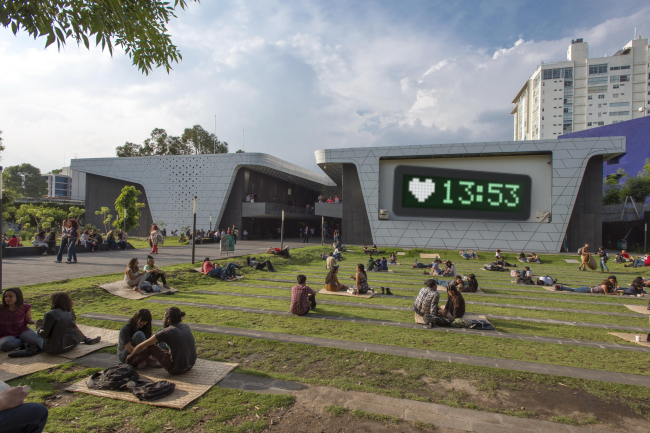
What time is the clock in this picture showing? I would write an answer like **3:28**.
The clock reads **13:53**
